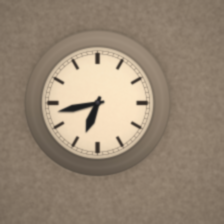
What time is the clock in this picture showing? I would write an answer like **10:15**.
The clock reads **6:43**
